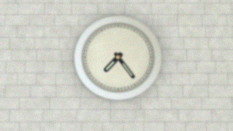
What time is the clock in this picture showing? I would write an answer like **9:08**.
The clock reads **7:24**
